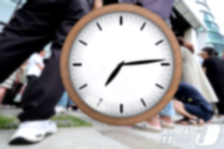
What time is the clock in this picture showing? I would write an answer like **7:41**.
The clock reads **7:14**
